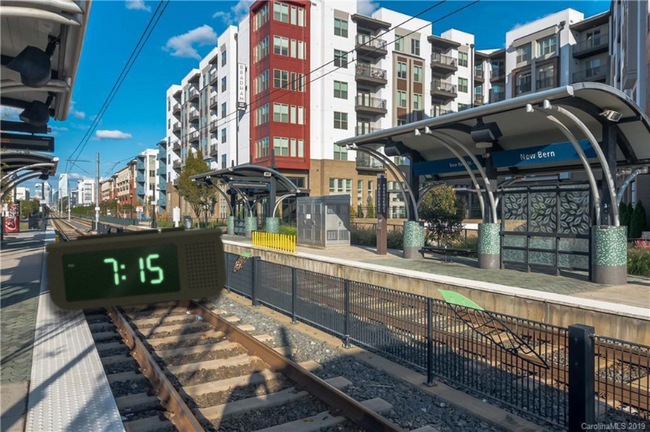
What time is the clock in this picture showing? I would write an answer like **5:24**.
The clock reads **7:15**
